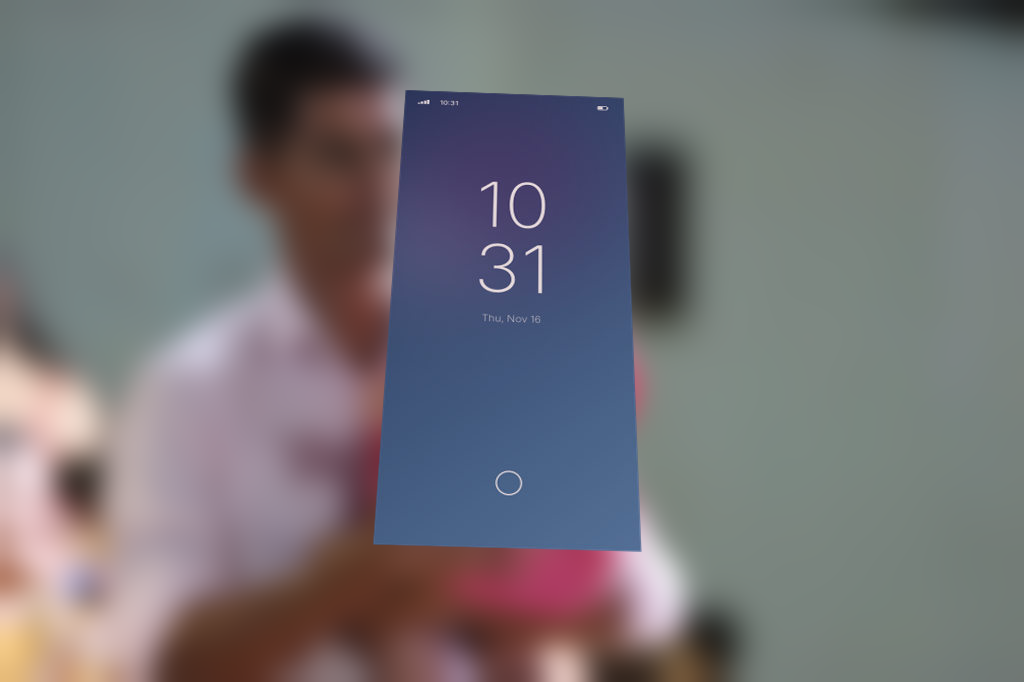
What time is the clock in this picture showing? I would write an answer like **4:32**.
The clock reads **10:31**
